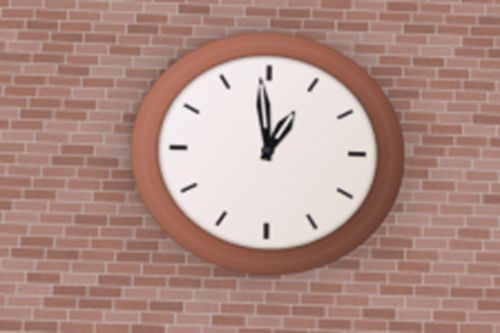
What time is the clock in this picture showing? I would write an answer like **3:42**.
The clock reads **12:59**
